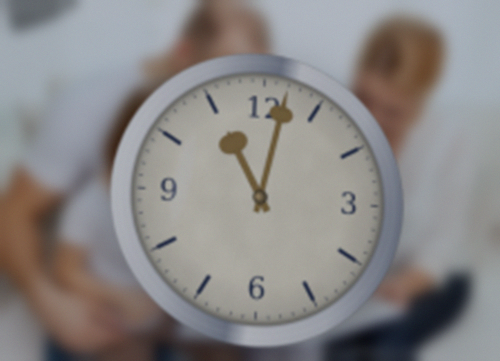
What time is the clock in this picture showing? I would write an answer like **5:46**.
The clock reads **11:02**
